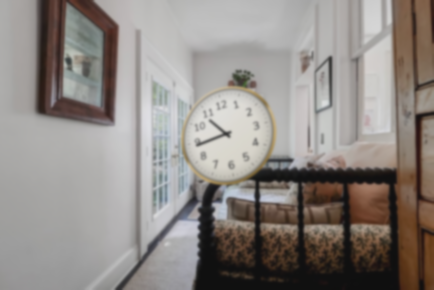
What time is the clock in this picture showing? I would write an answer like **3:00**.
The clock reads **10:44**
